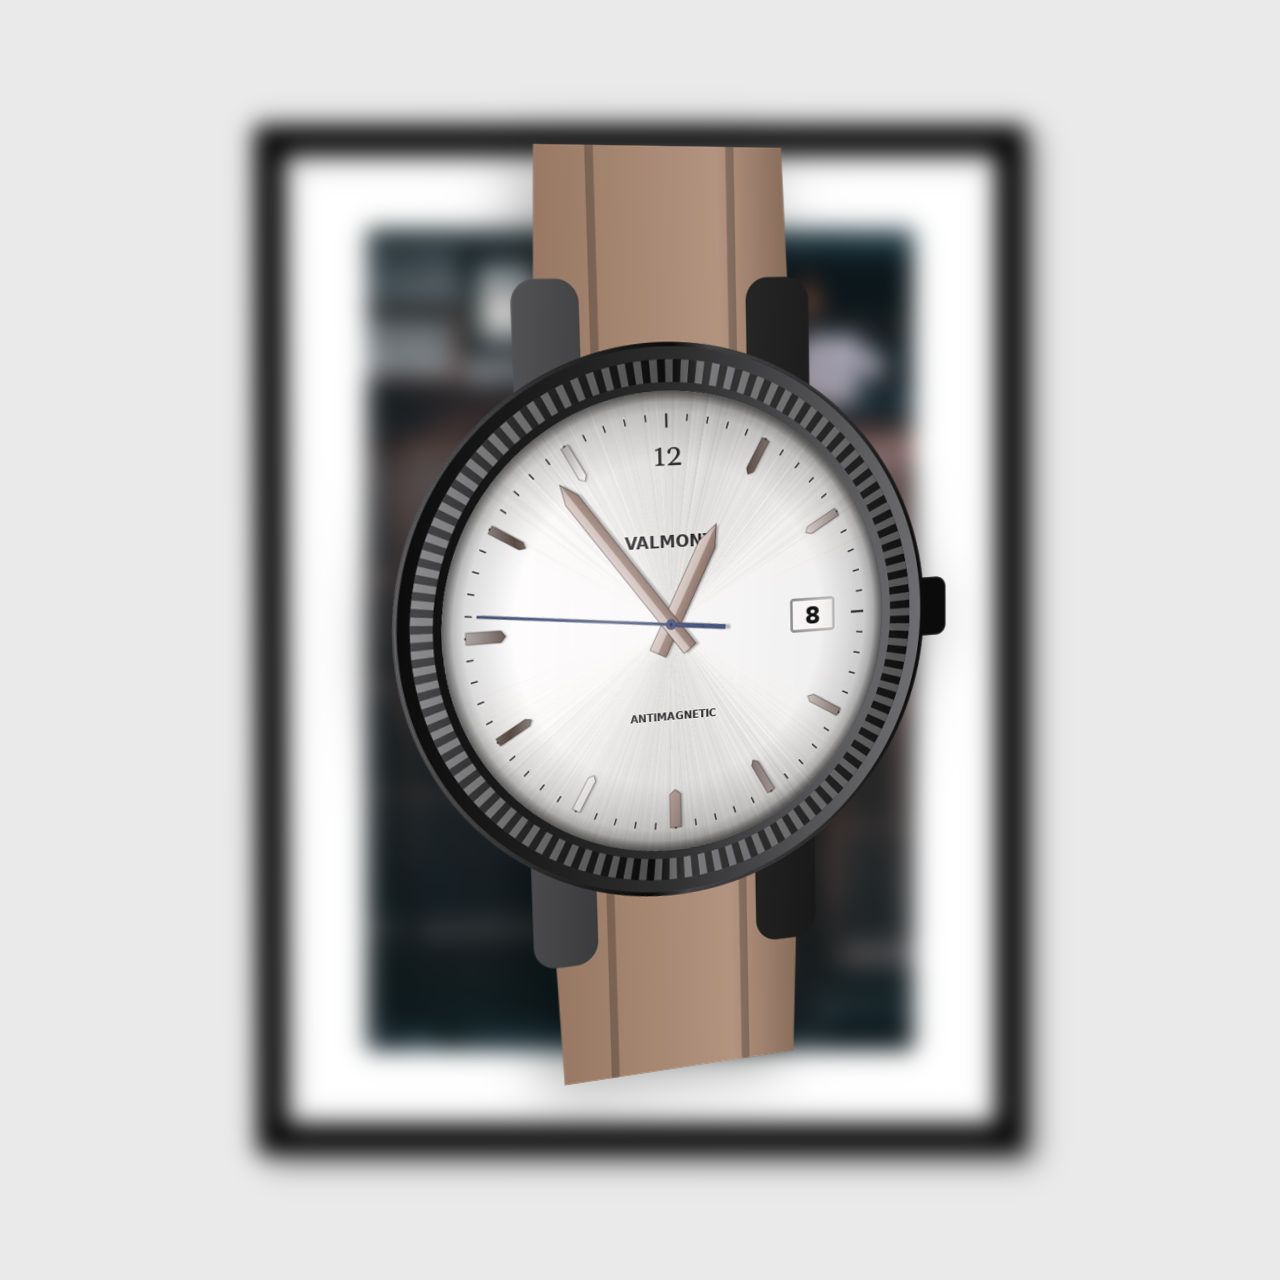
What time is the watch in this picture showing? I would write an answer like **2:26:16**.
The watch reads **12:53:46**
